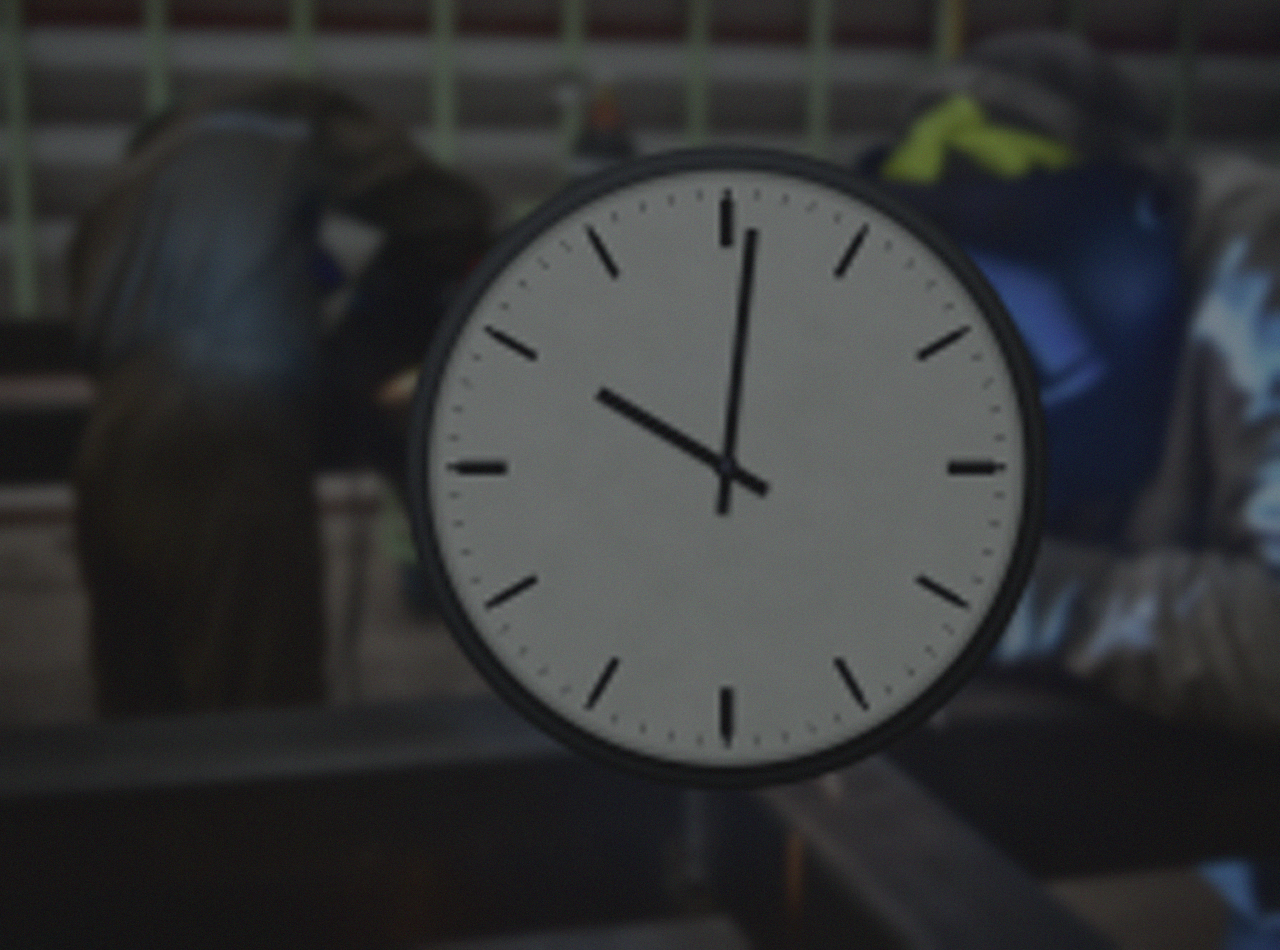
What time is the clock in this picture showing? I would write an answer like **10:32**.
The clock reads **10:01**
